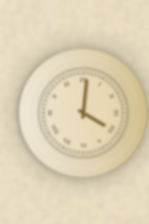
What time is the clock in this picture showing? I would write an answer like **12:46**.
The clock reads **4:01**
